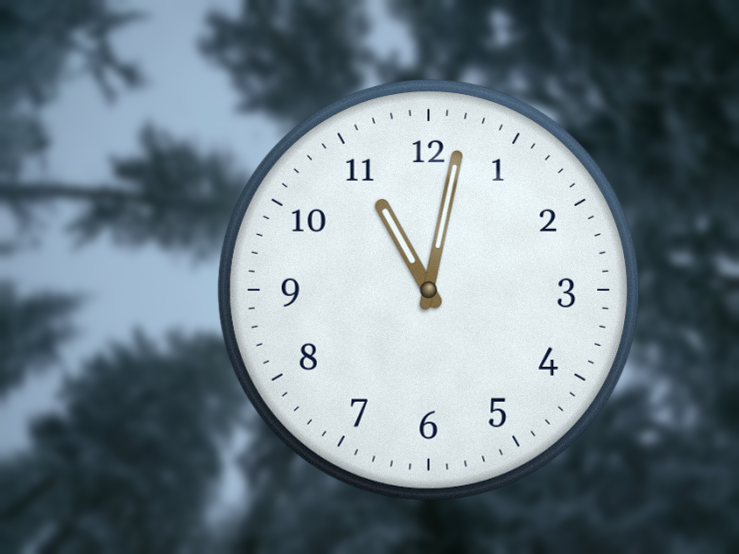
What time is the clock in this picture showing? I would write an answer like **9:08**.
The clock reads **11:02**
